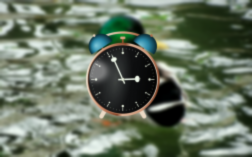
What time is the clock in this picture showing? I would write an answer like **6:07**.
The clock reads **2:56**
